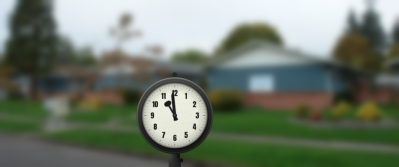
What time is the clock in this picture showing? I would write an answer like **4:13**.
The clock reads **10:59**
